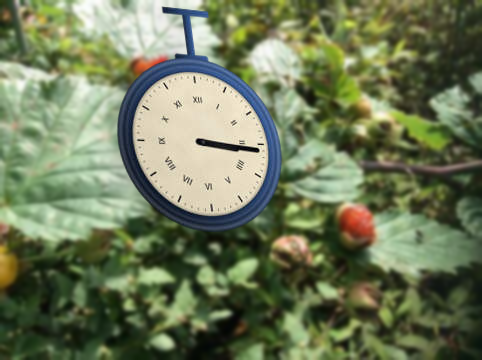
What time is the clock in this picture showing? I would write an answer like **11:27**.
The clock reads **3:16**
